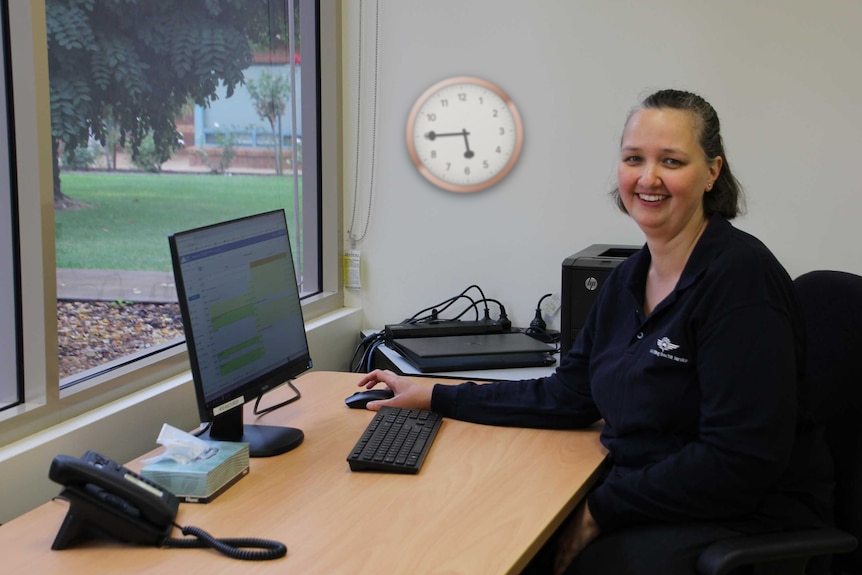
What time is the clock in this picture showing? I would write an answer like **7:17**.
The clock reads **5:45**
